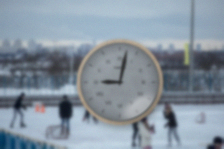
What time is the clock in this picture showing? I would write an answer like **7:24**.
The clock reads **9:02**
